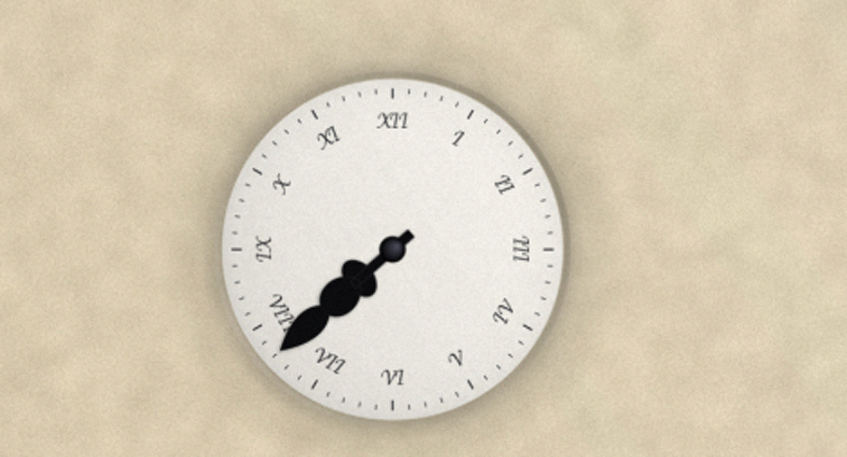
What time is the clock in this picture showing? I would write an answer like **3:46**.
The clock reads **7:38**
